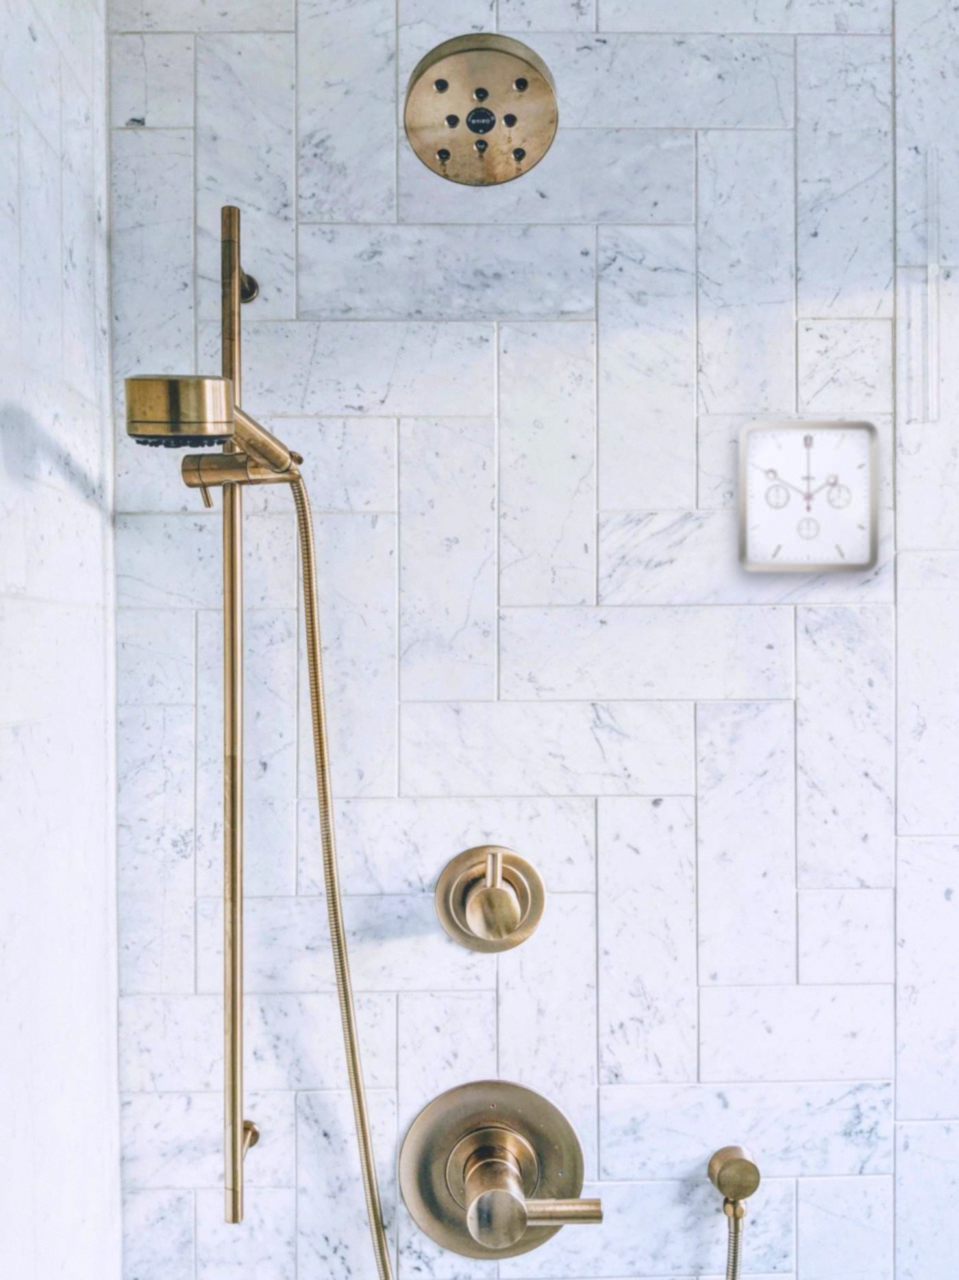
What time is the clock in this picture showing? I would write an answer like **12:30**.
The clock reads **1:50**
